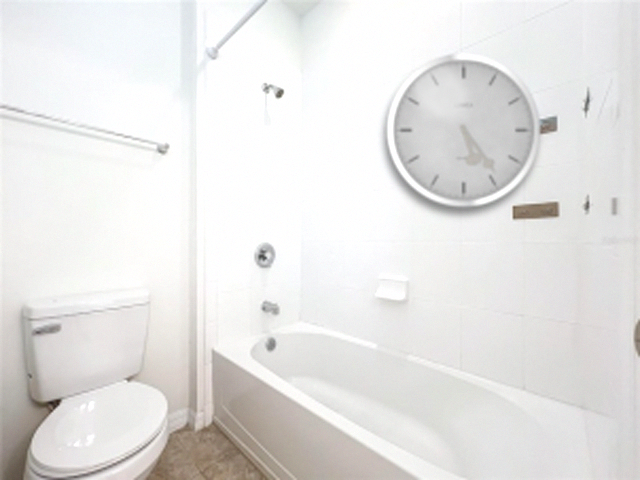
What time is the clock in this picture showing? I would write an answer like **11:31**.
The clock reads **5:24**
